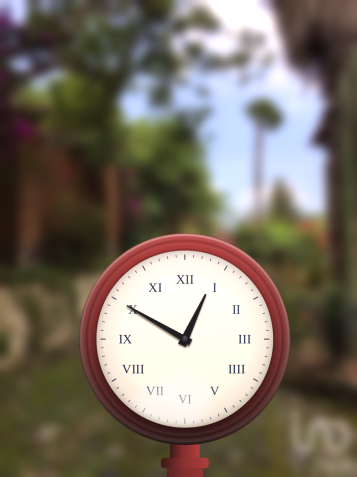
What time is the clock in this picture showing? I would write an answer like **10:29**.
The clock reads **12:50**
